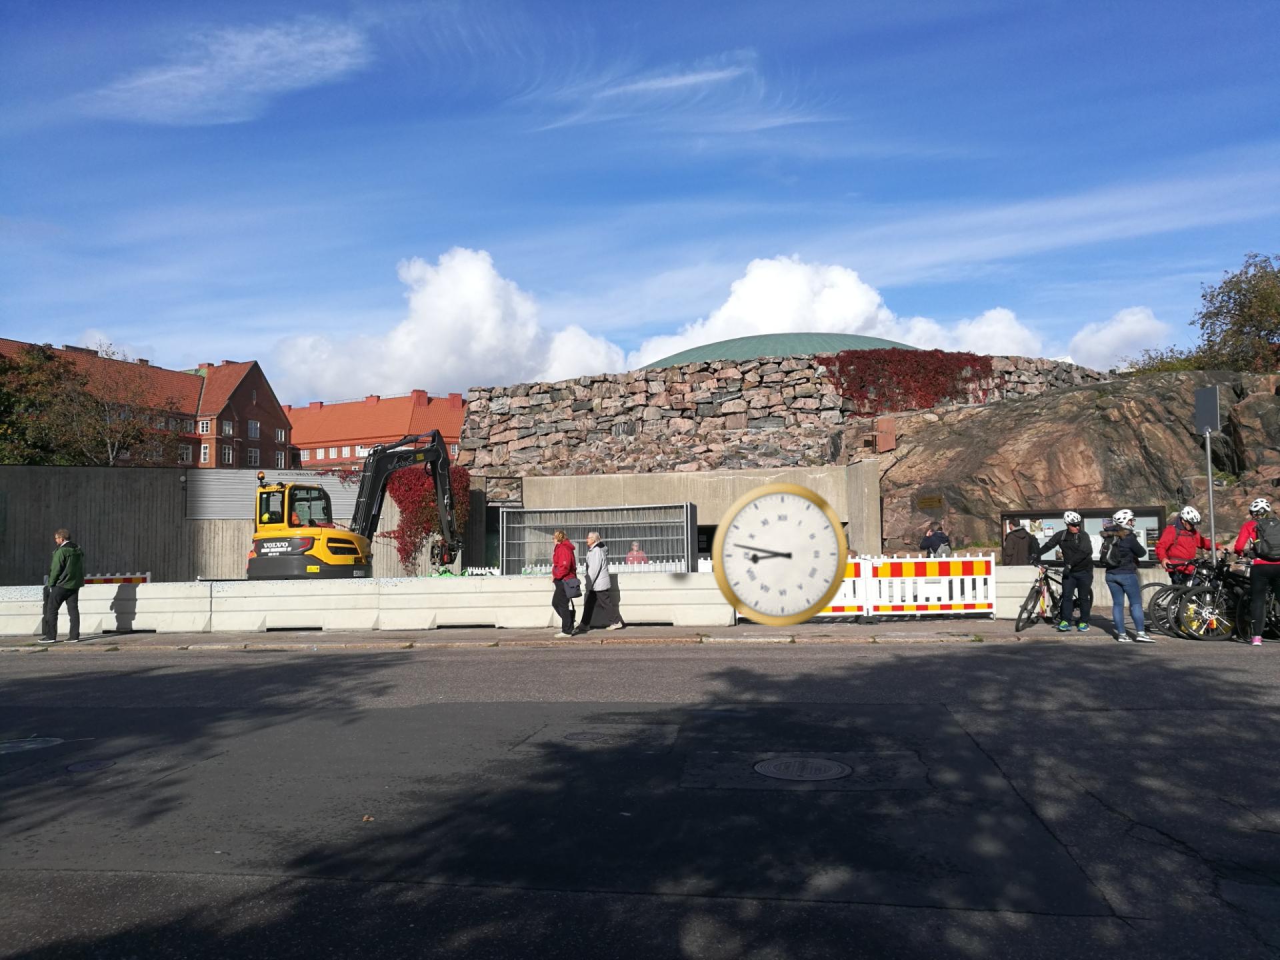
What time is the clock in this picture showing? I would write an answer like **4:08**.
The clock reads **8:47**
